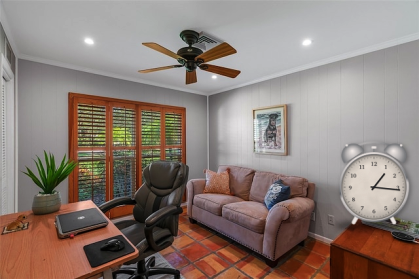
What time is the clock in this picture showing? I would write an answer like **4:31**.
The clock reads **1:16**
